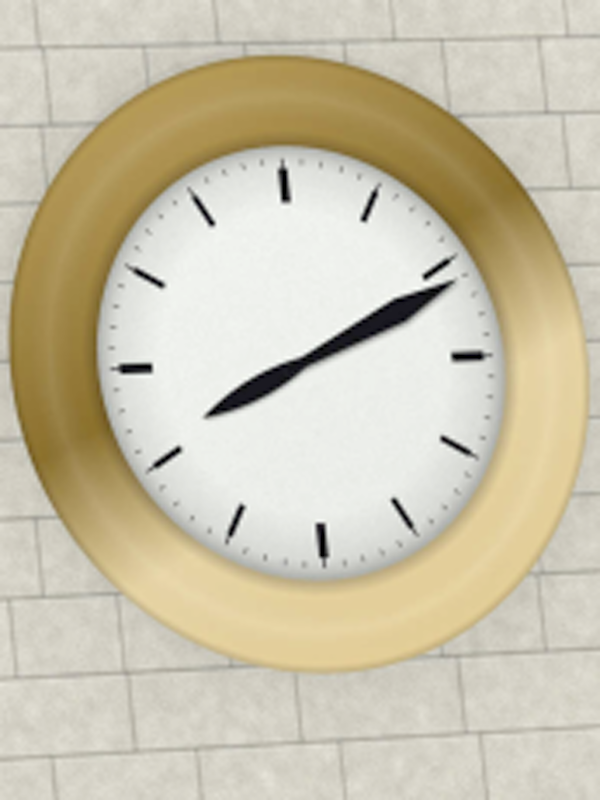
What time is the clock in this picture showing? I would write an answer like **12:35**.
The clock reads **8:11**
